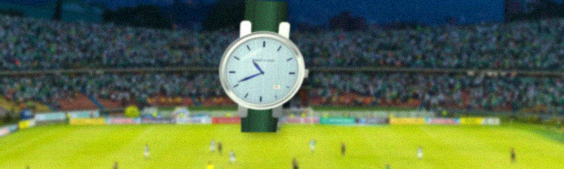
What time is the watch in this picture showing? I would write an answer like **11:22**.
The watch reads **10:41**
